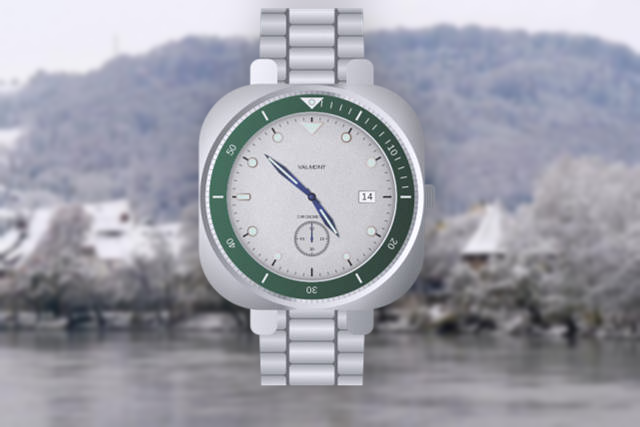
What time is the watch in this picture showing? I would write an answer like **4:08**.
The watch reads **4:52**
